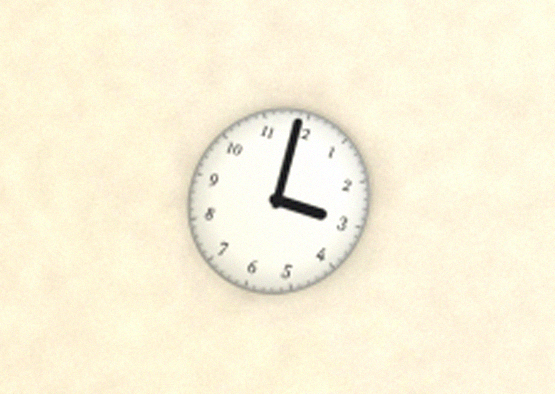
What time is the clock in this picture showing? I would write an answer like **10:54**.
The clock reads **2:59**
